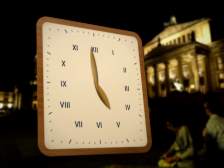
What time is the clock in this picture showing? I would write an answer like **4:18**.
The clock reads **4:59**
